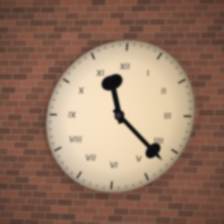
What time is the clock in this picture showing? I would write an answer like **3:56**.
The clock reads **11:22**
